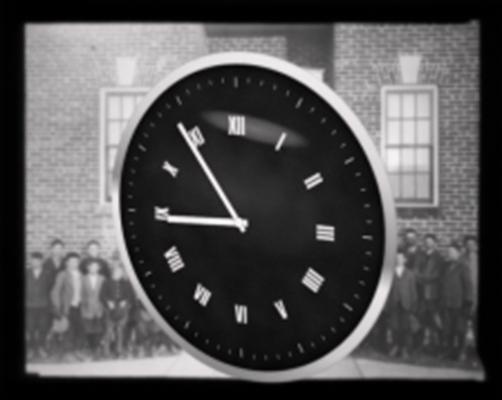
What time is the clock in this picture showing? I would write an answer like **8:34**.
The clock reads **8:54**
